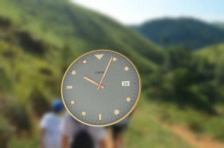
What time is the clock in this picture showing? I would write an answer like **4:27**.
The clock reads **10:04**
